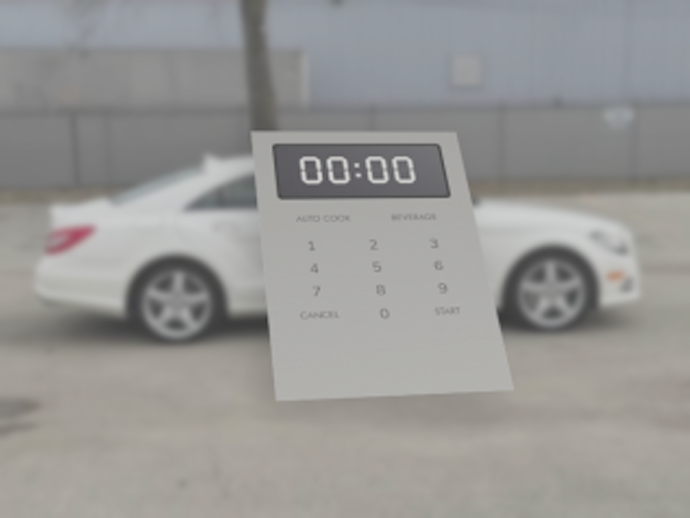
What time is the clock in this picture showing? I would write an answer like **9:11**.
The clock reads **0:00**
